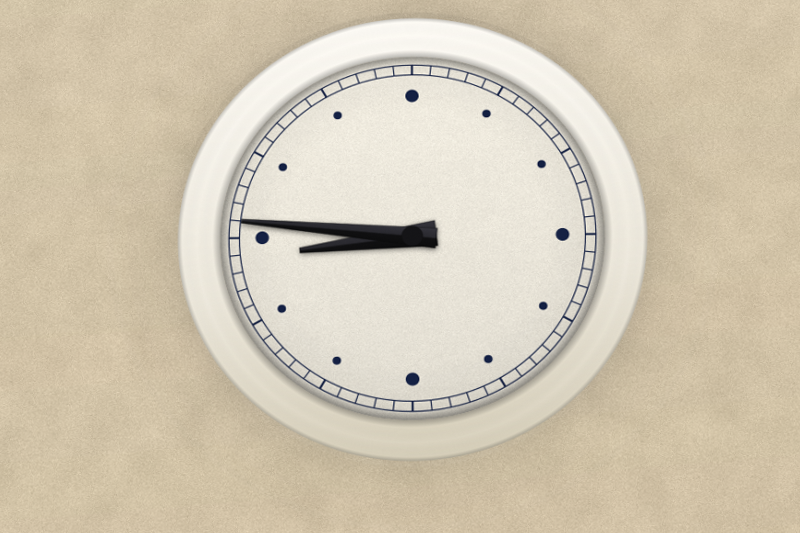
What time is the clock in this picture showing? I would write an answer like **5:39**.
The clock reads **8:46**
